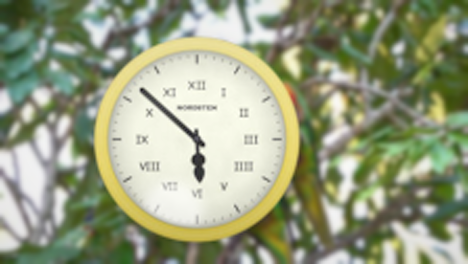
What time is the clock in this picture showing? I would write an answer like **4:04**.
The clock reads **5:52**
